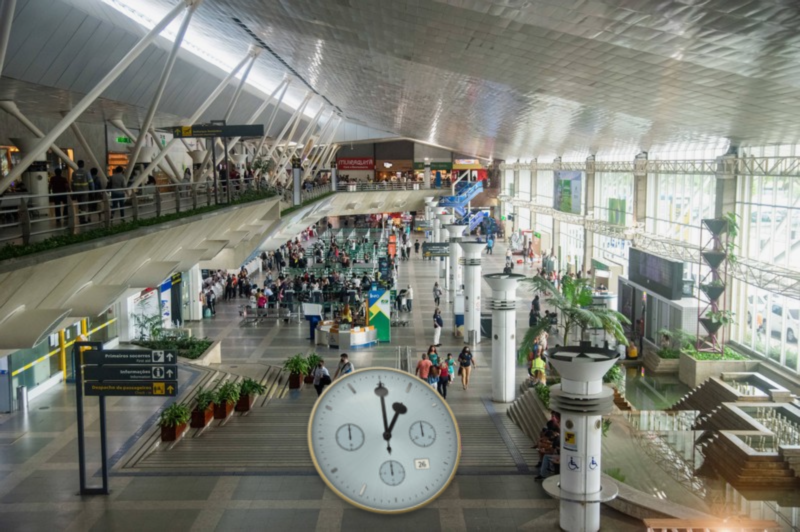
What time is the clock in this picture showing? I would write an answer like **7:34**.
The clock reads **1:00**
